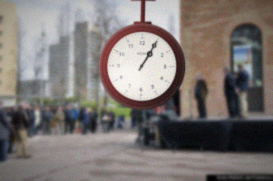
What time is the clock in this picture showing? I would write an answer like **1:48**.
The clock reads **1:05**
